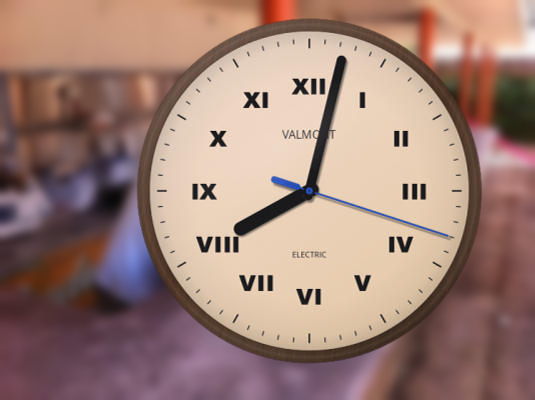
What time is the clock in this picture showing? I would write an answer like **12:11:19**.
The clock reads **8:02:18**
